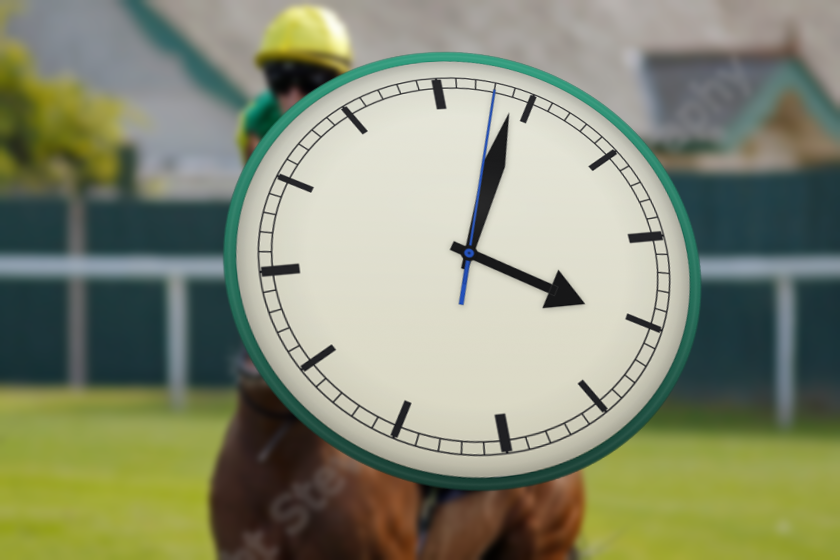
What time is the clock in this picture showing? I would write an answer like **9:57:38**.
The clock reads **4:04:03**
